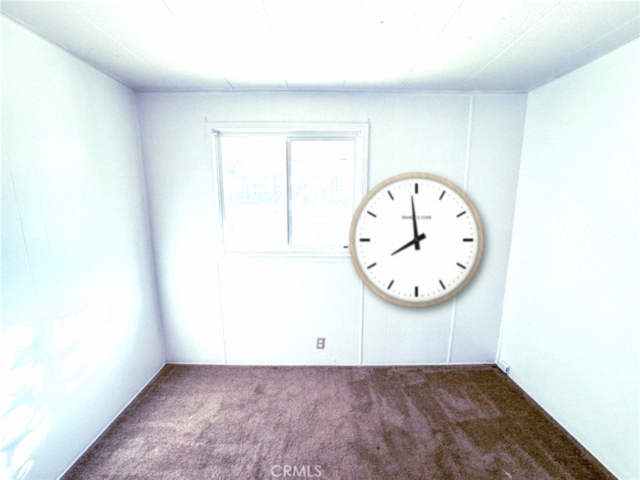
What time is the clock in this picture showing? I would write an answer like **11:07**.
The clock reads **7:59**
